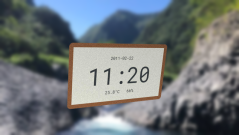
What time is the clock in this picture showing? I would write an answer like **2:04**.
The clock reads **11:20**
